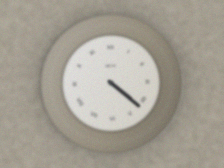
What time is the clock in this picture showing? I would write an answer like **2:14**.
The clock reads **4:22**
